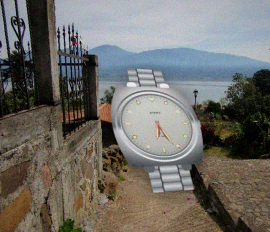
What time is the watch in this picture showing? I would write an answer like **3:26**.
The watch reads **6:26**
